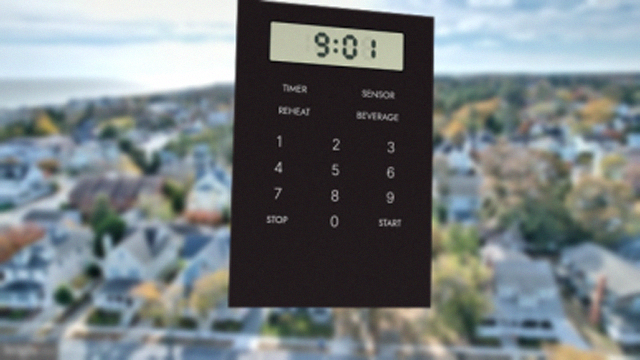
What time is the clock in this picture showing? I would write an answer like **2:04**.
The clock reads **9:01**
